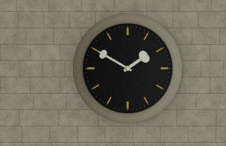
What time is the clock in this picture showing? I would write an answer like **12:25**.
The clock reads **1:50**
